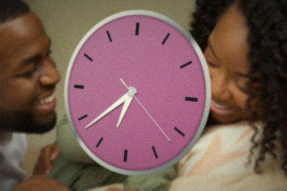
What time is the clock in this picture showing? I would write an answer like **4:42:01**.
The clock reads **6:38:22**
